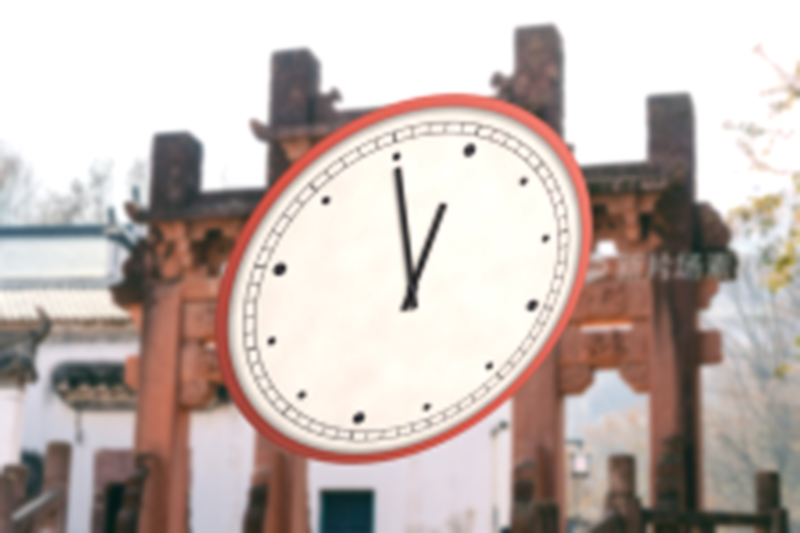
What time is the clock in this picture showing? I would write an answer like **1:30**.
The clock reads **11:55**
